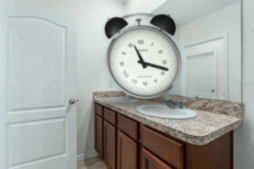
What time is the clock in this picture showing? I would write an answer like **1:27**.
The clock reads **11:18**
